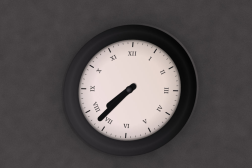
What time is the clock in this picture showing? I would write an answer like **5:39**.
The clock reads **7:37**
